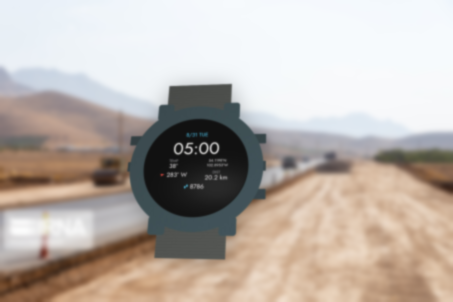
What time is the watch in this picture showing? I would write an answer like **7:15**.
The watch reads **5:00**
